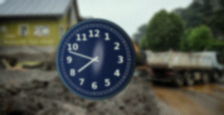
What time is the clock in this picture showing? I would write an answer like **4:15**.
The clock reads **7:48**
